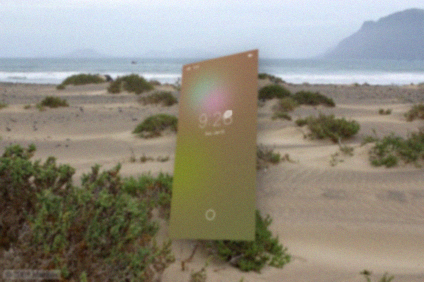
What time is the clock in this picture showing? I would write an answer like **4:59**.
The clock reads **9:28**
